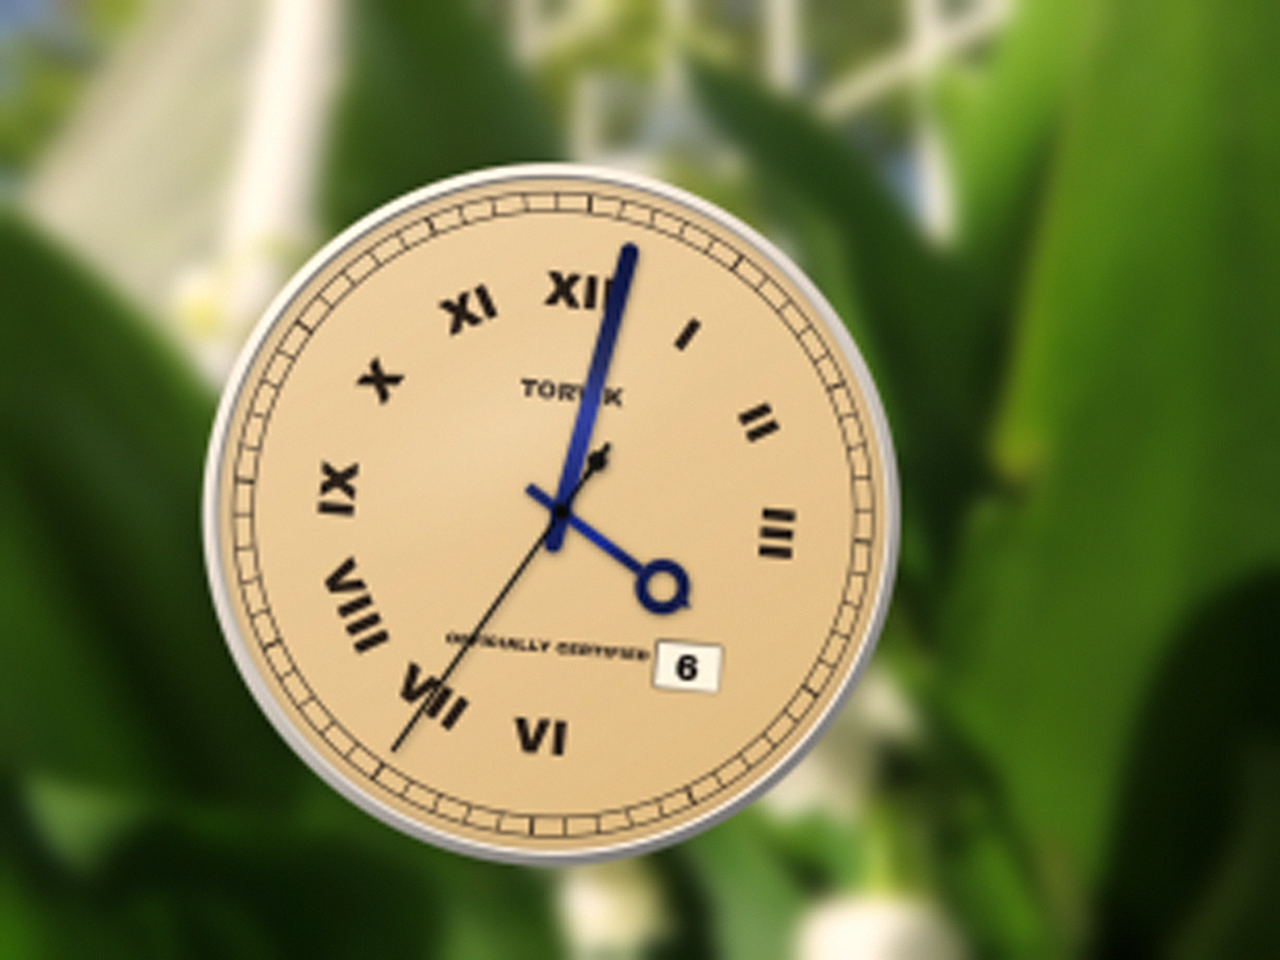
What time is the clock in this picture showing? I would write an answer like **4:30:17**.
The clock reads **4:01:35**
